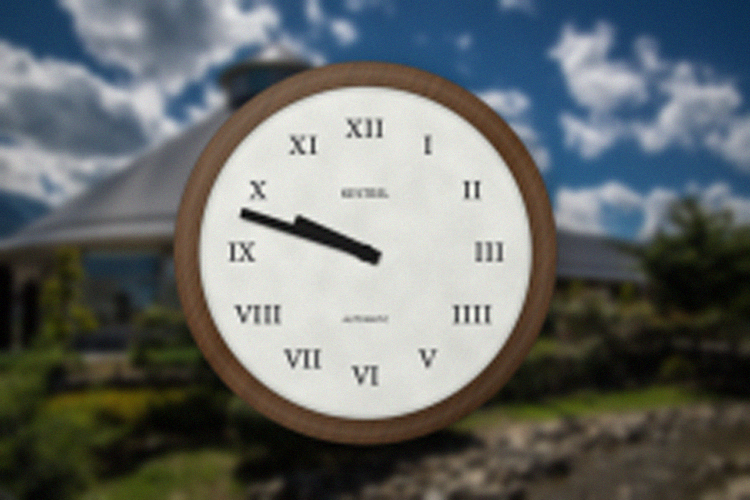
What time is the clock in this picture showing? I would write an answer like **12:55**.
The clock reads **9:48**
